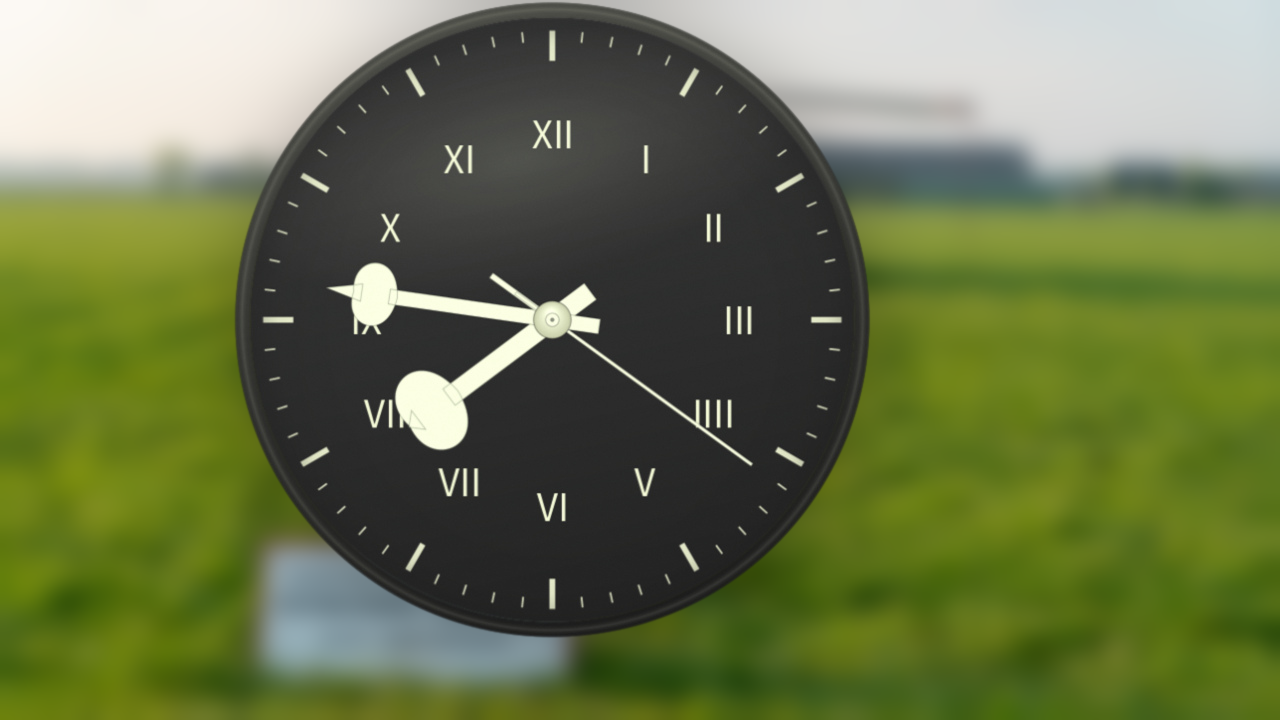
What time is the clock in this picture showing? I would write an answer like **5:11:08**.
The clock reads **7:46:21**
